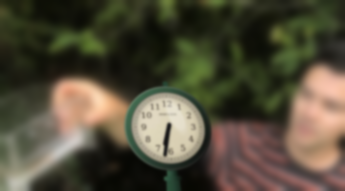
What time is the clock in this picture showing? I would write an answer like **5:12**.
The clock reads **6:32**
